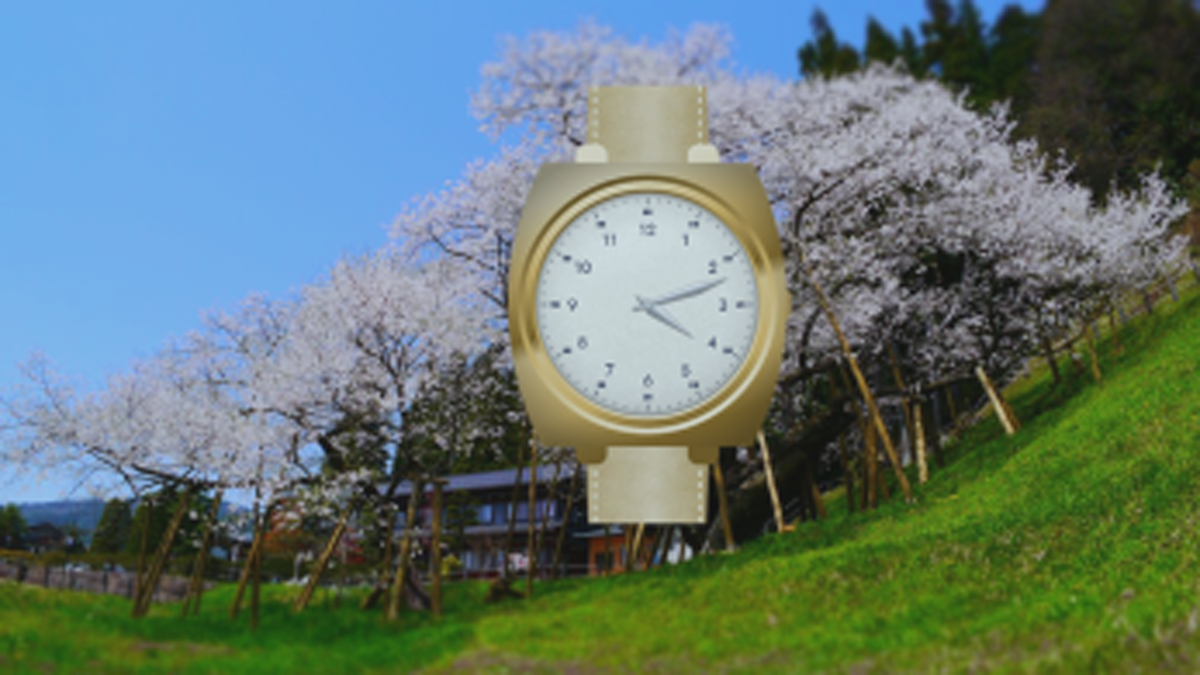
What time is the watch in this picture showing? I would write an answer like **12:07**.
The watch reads **4:12**
